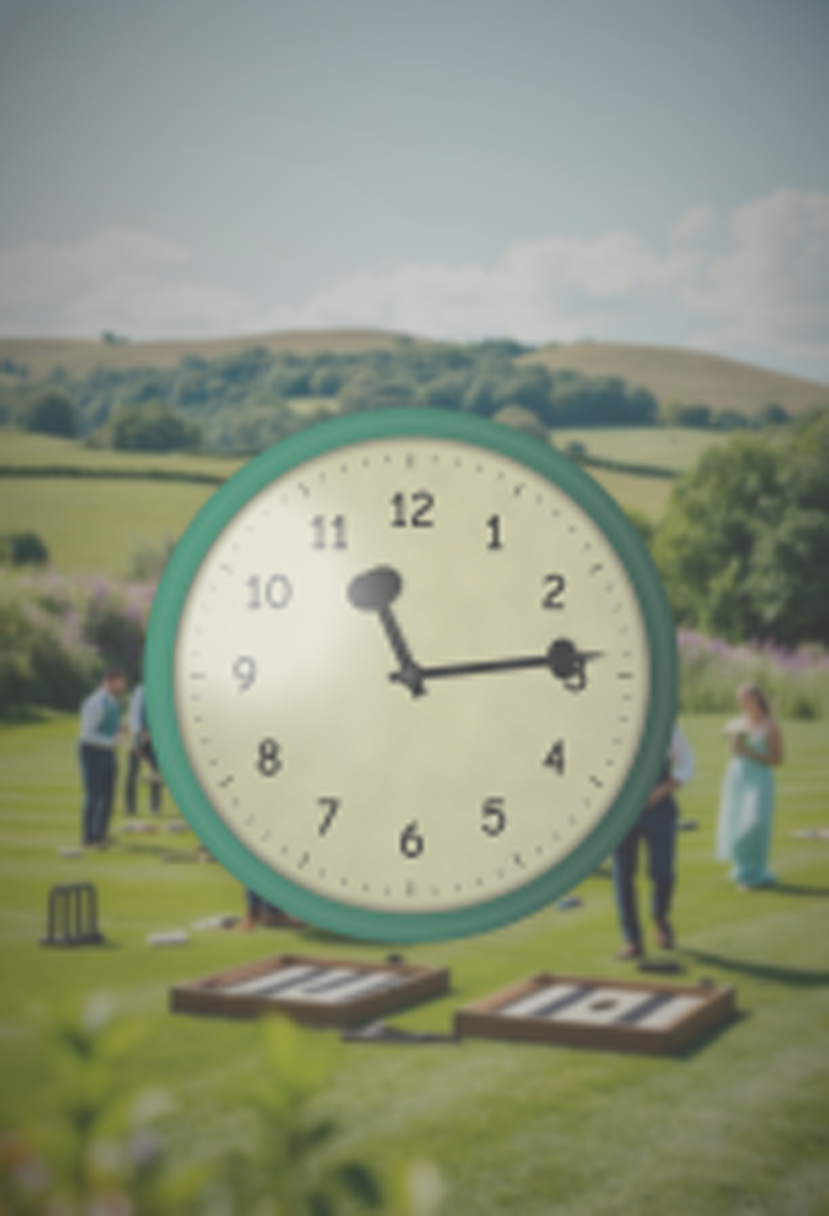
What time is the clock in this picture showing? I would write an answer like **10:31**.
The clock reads **11:14**
